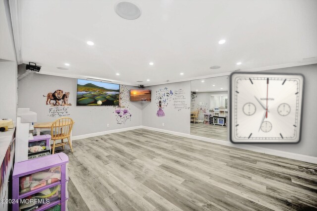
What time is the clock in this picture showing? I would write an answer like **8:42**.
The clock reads **10:33**
